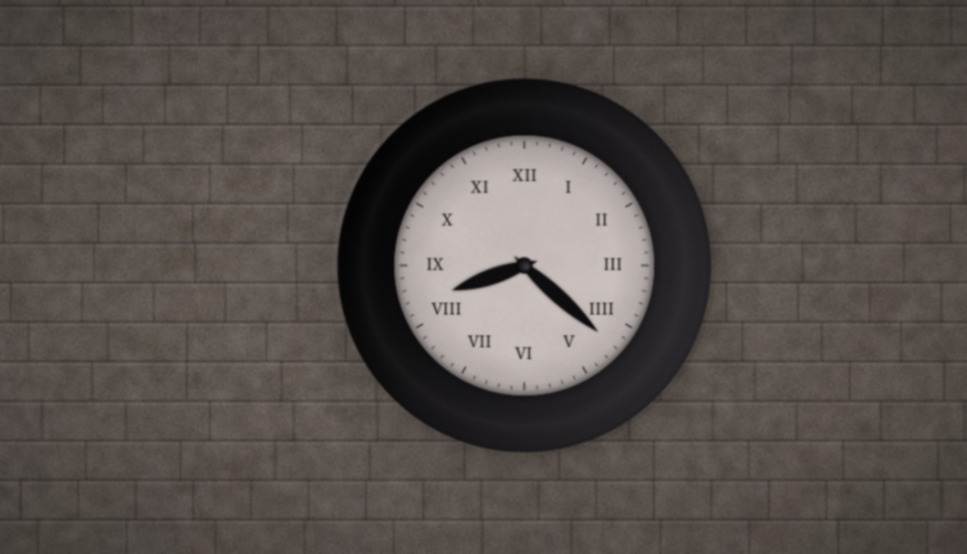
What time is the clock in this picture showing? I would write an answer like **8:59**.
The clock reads **8:22**
